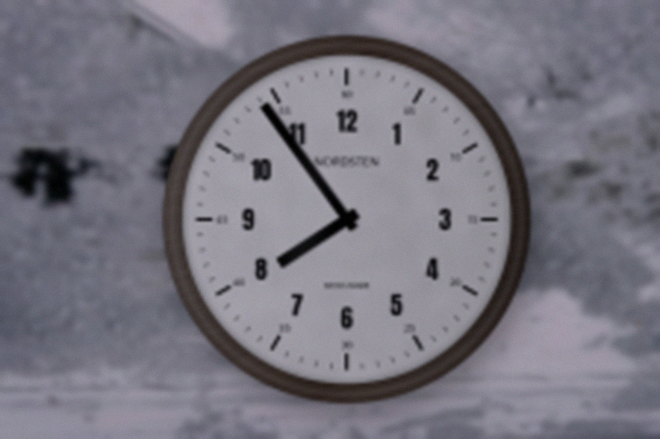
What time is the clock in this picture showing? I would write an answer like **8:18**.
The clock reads **7:54**
